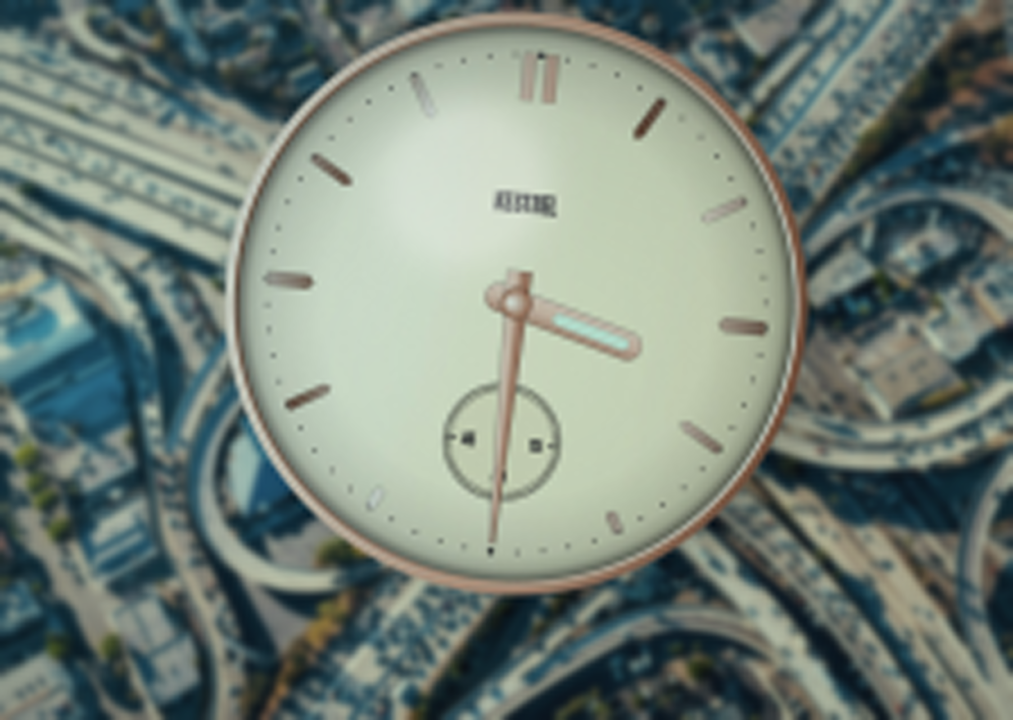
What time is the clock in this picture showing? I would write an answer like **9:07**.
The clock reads **3:30**
